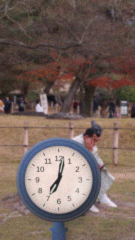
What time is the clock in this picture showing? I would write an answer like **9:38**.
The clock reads **7:02**
